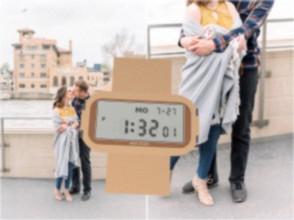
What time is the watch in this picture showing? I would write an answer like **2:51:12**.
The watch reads **1:32:01**
